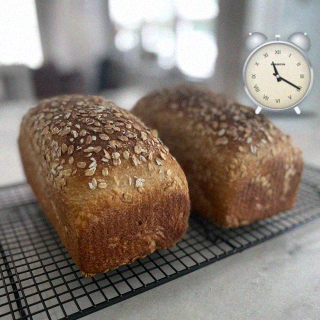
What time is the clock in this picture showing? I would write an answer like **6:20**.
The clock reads **11:20**
